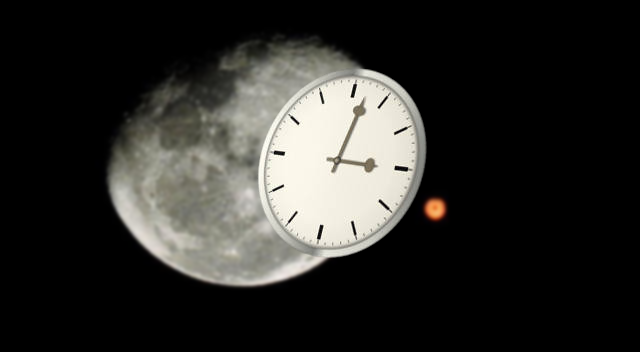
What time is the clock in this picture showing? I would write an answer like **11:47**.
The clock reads **3:02**
